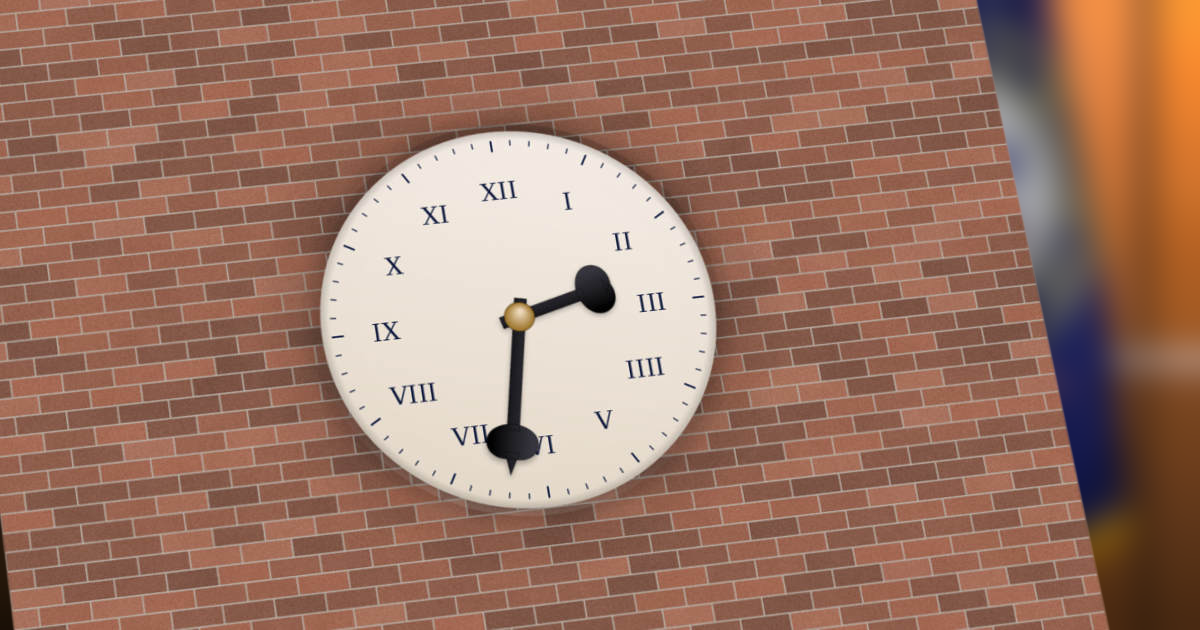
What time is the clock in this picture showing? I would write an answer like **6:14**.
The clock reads **2:32**
